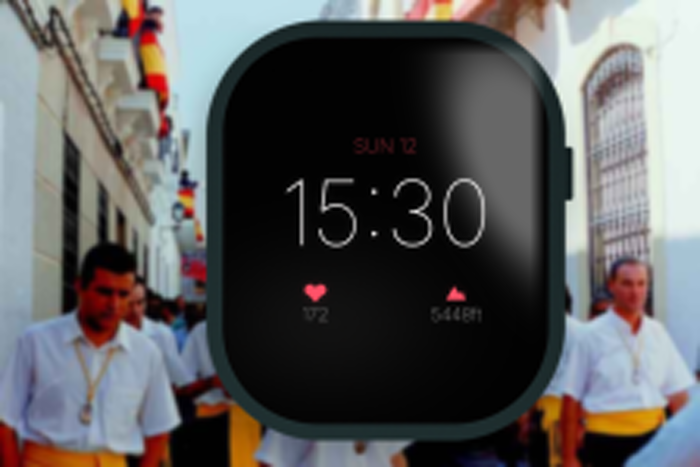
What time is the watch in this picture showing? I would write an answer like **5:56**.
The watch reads **15:30**
